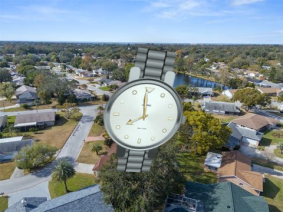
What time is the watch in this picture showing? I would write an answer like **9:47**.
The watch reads **7:59**
